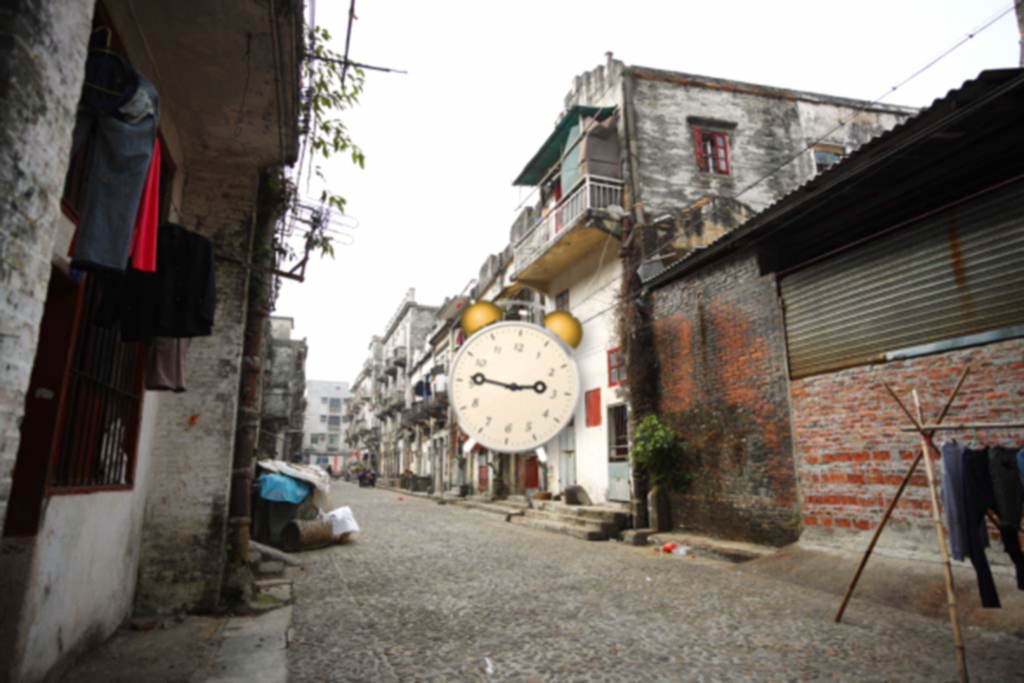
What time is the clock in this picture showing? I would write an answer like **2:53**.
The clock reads **2:46**
